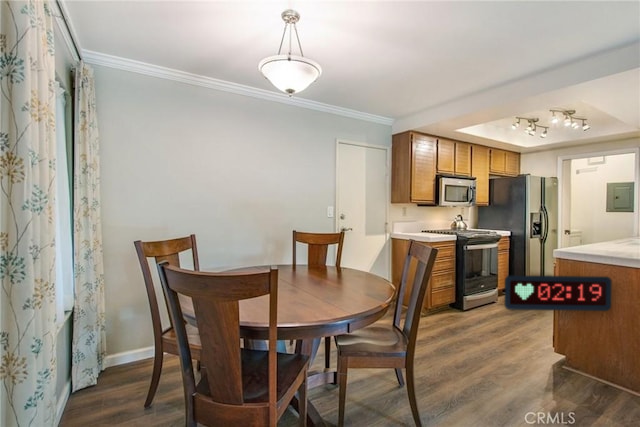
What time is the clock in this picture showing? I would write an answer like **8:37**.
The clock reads **2:19**
